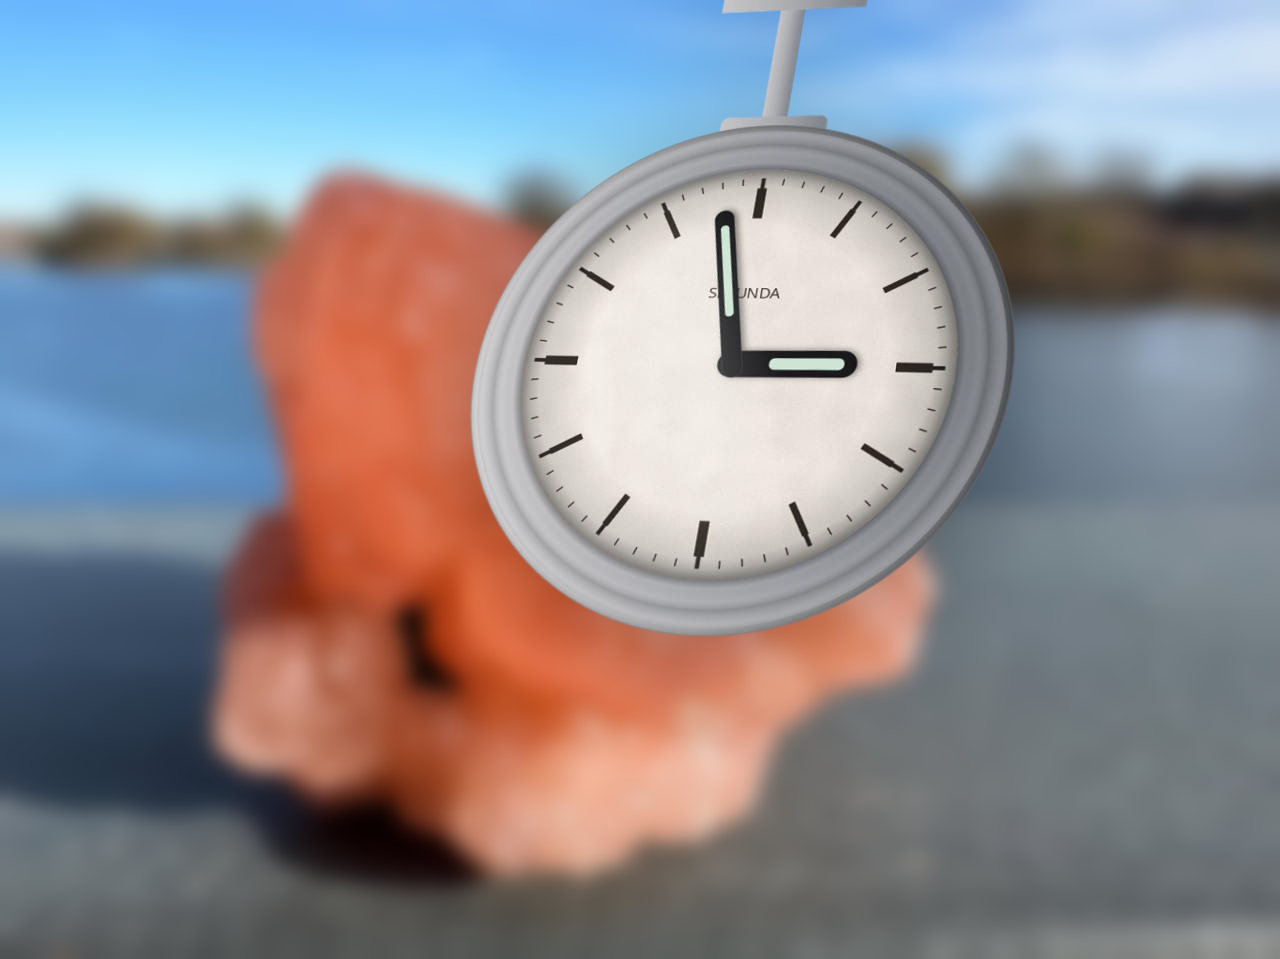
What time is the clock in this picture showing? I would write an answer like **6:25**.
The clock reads **2:58**
